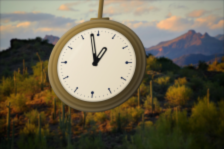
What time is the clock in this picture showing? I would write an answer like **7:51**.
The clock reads **12:58**
